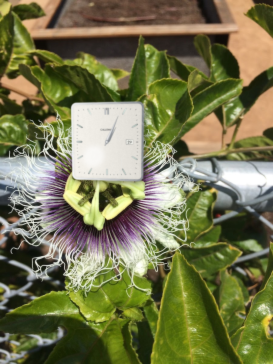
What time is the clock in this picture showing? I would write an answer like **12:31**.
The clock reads **1:04**
